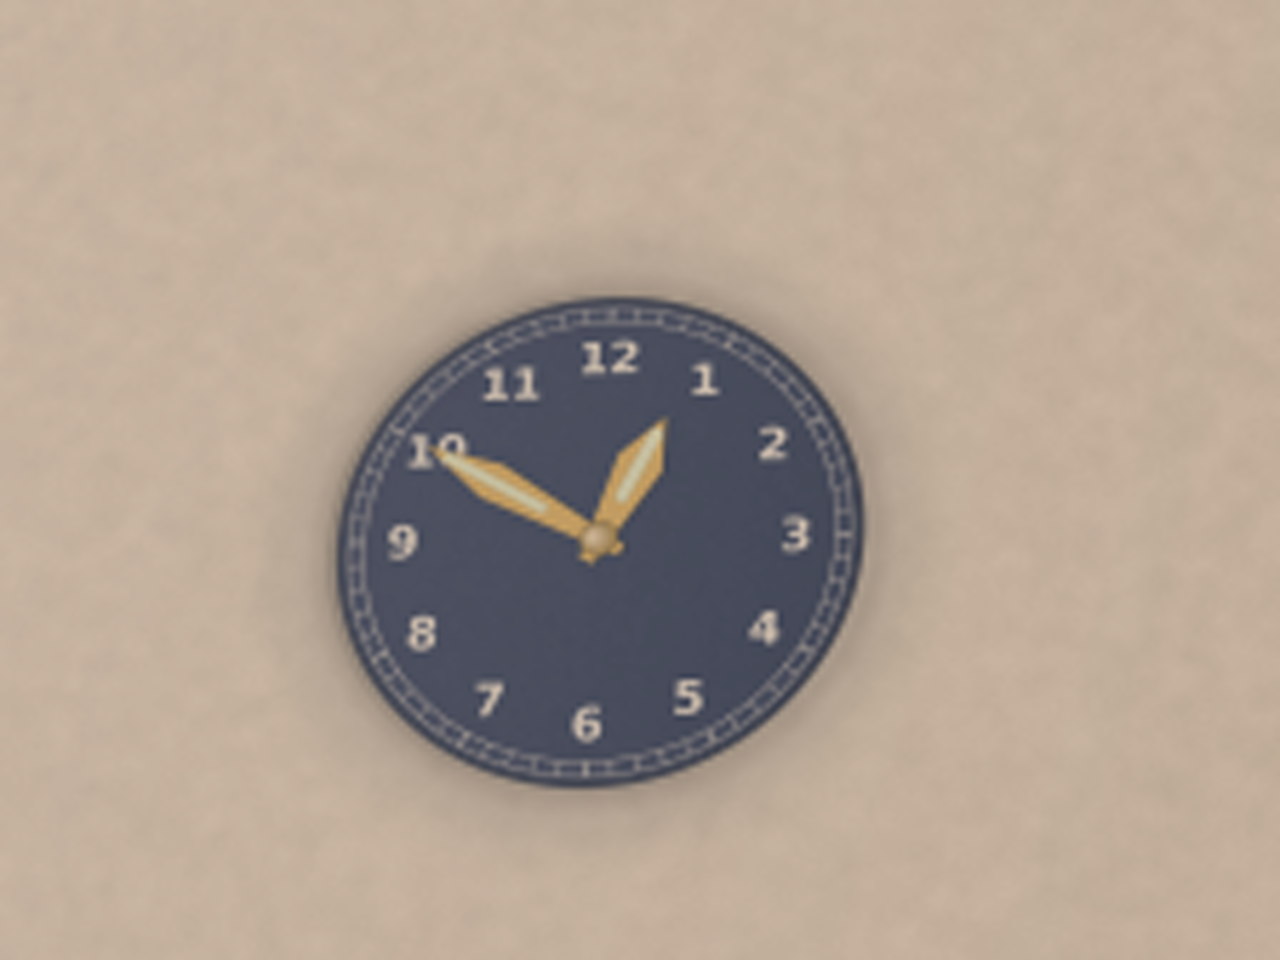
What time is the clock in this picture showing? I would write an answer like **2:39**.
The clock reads **12:50**
